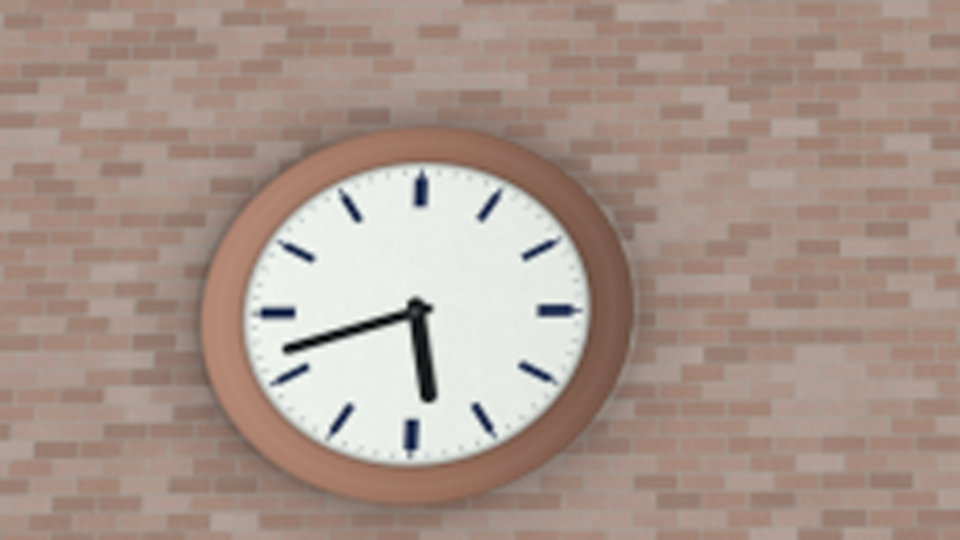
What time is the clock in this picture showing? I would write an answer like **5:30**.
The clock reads **5:42**
